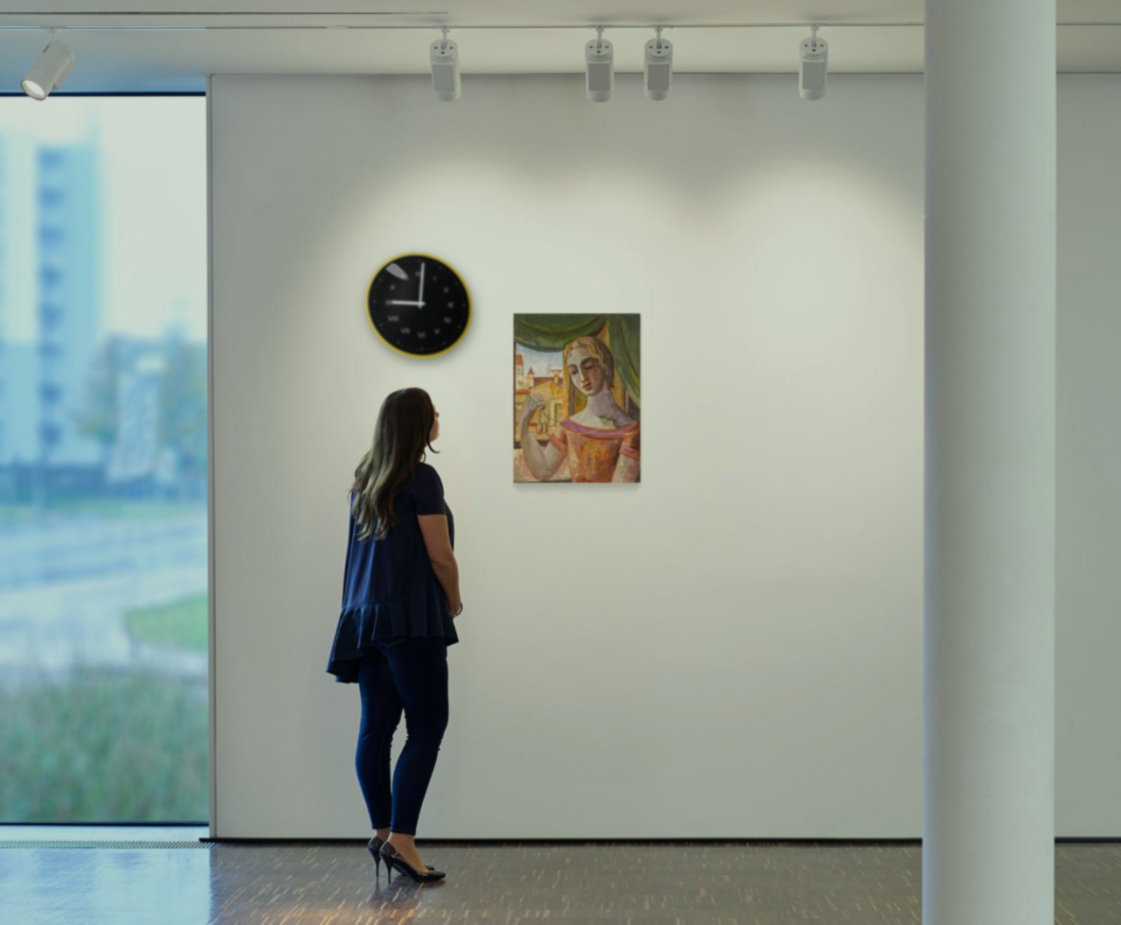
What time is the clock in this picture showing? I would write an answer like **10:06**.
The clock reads **9:01**
